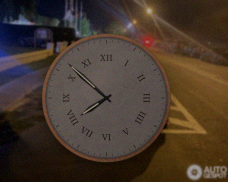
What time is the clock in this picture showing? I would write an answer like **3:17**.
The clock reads **7:52**
